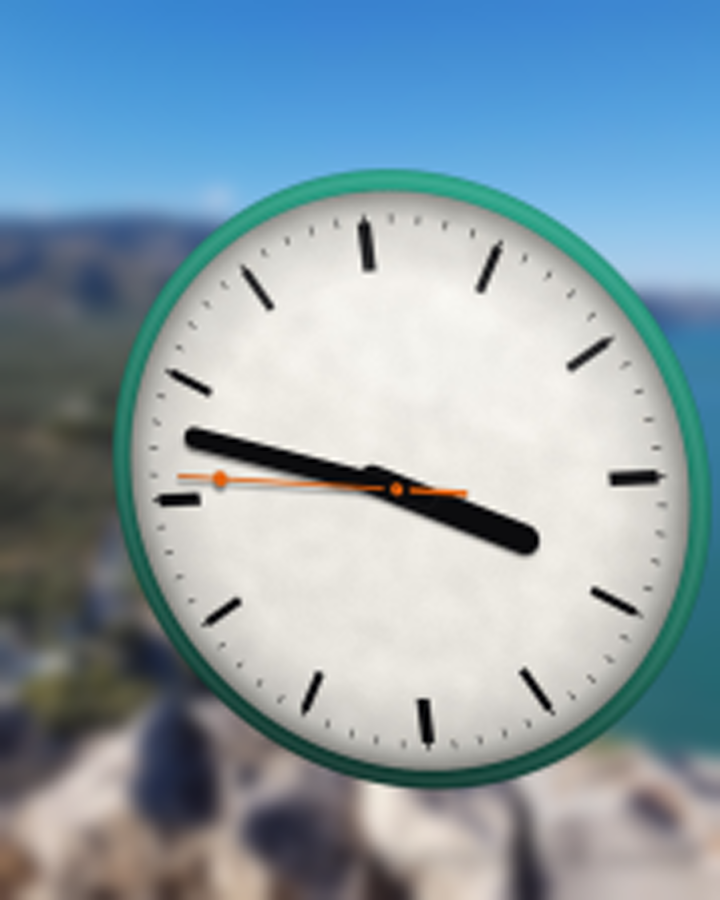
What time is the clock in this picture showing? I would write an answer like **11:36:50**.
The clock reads **3:47:46**
